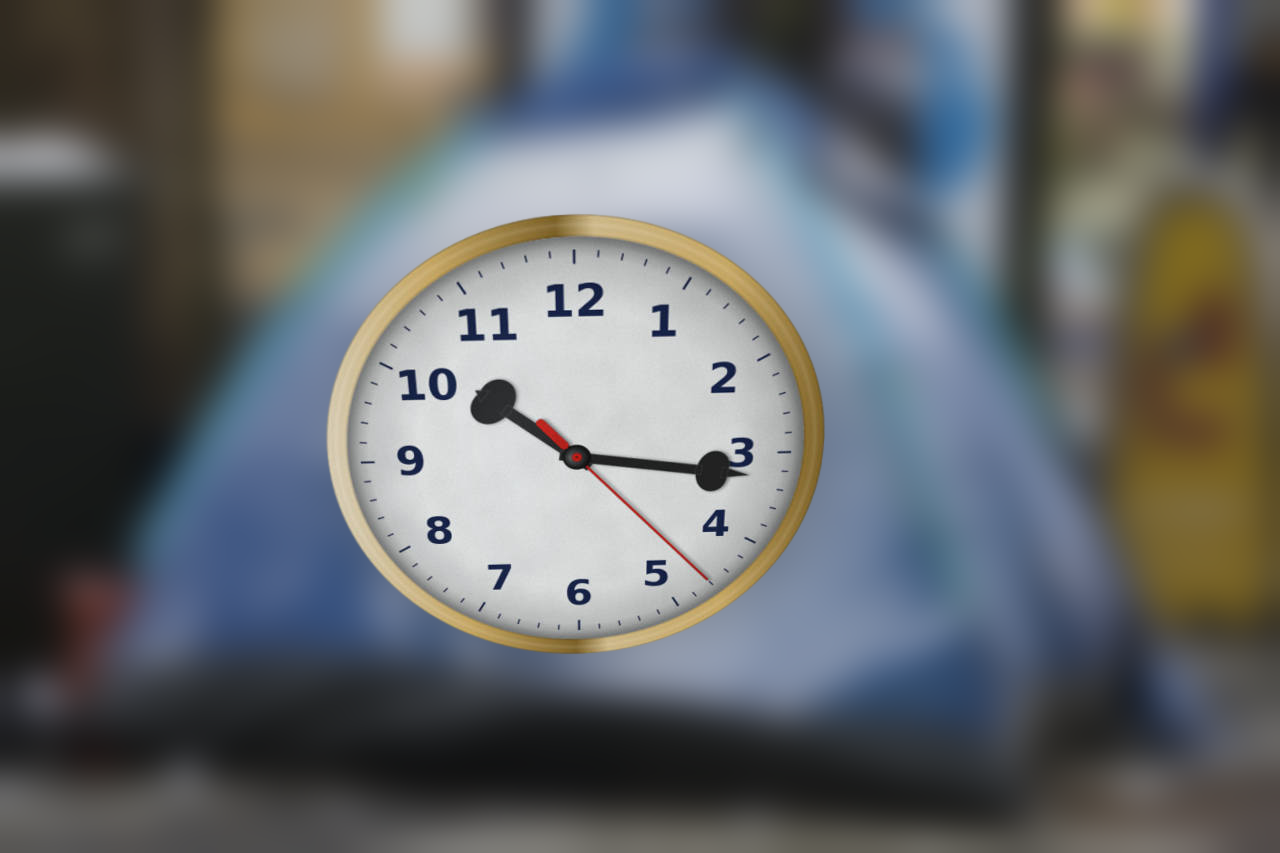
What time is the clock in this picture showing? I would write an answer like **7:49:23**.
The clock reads **10:16:23**
